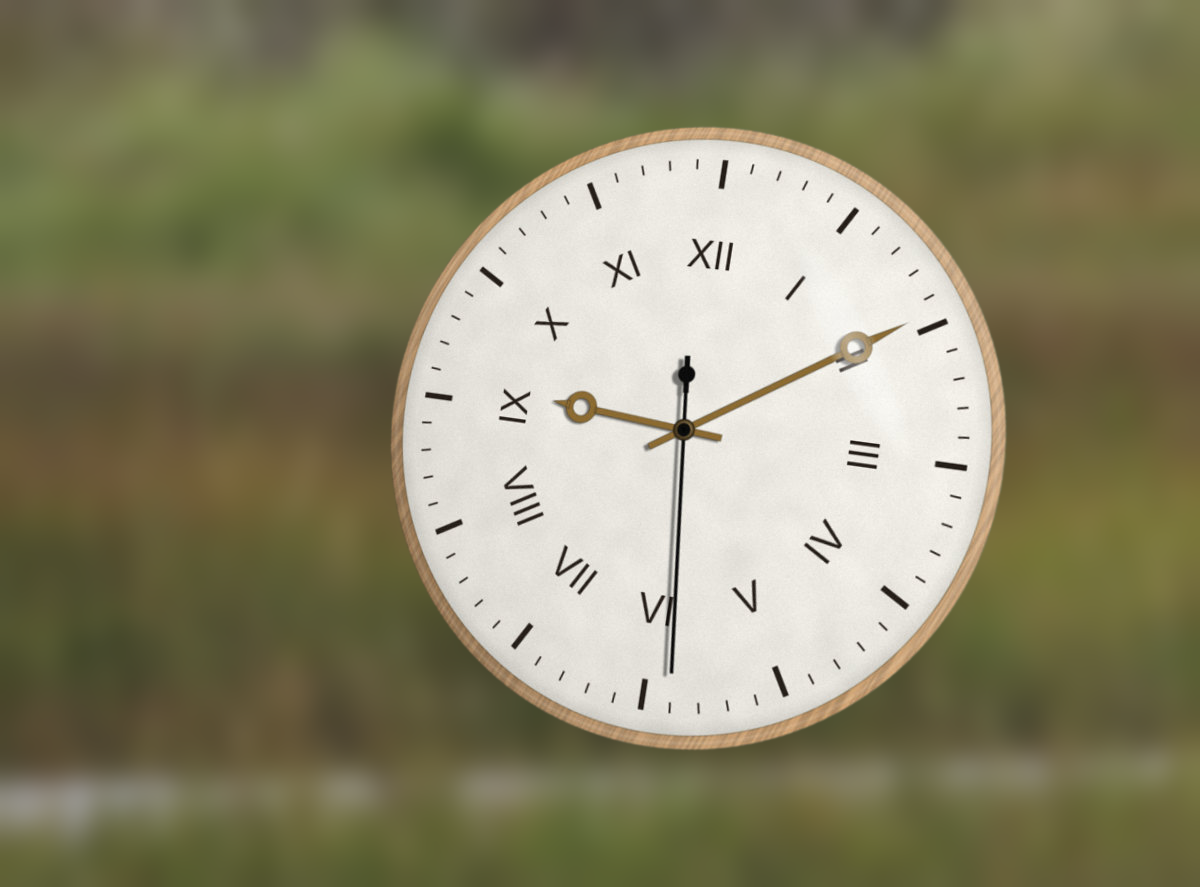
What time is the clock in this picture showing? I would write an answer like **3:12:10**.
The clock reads **9:09:29**
